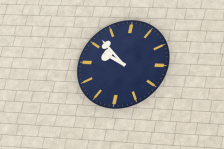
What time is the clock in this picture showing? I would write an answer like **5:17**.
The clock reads **9:52**
